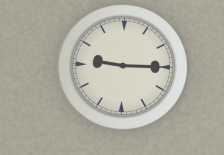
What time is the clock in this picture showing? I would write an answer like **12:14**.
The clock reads **9:15**
